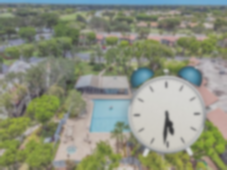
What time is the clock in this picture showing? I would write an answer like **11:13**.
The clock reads **5:31**
